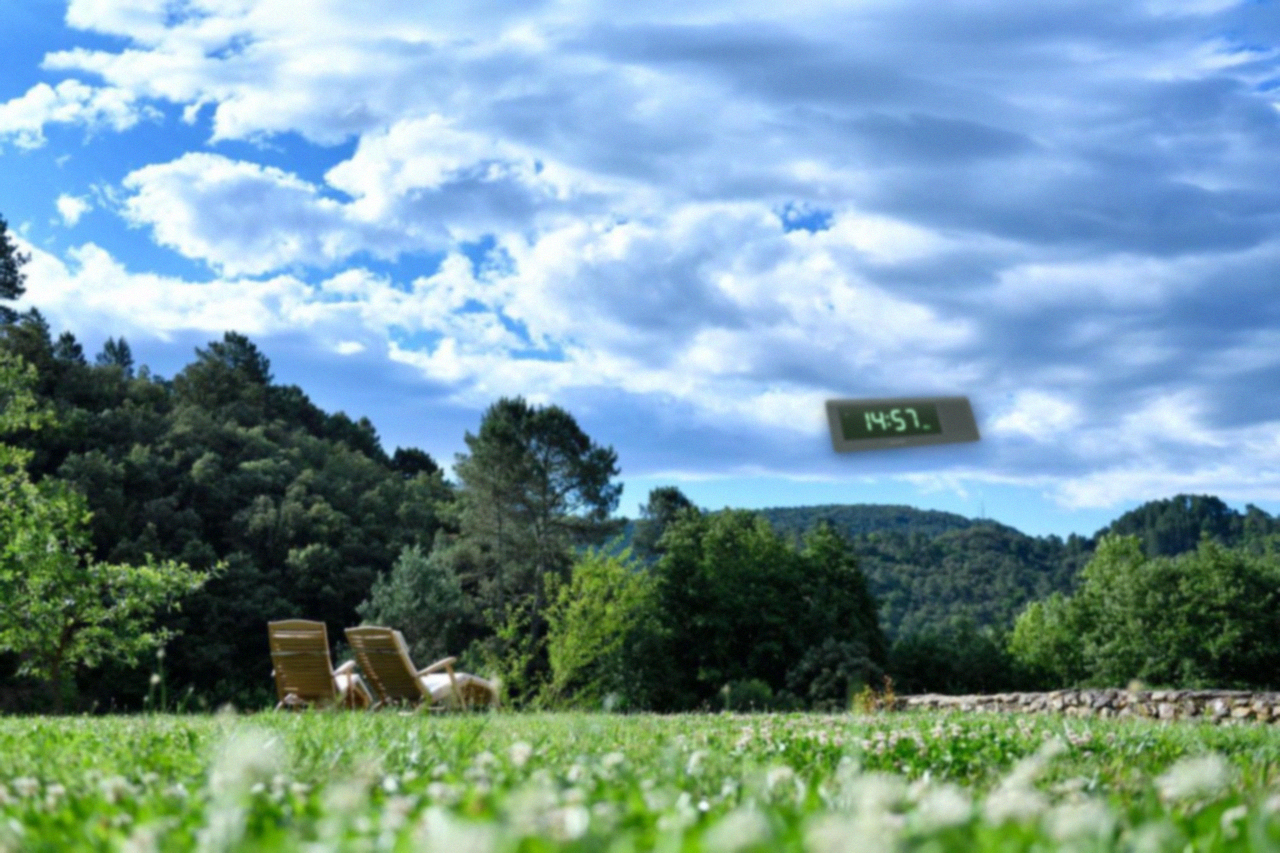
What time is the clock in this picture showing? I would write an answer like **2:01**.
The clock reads **14:57**
